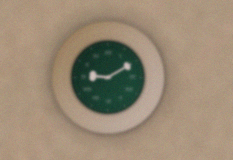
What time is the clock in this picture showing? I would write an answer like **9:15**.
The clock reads **9:10**
